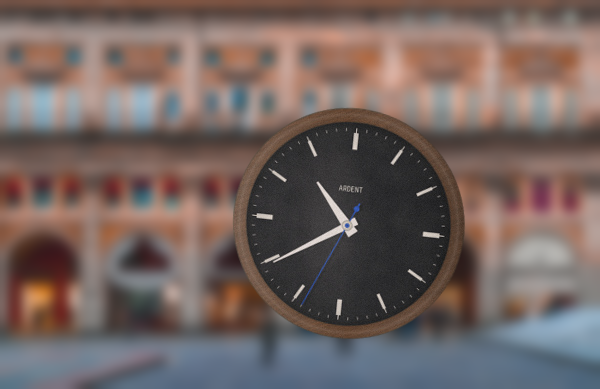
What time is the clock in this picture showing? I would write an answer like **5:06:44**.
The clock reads **10:39:34**
